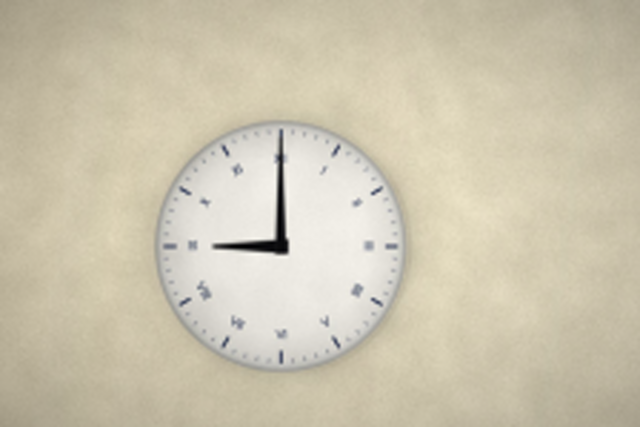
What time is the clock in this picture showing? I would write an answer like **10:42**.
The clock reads **9:00**
